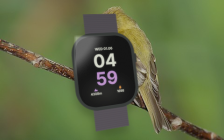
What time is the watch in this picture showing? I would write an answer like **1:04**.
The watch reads **4:59**
